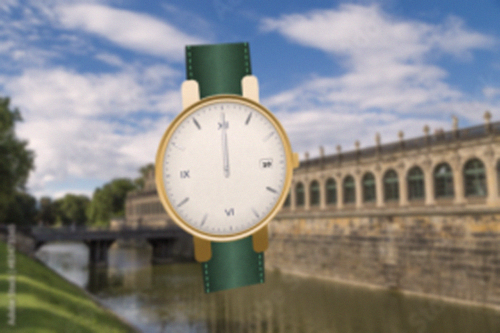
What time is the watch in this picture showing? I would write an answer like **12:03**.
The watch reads **12:00**
